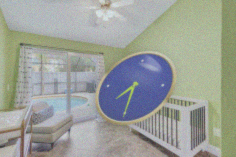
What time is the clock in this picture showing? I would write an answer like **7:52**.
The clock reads **7:30**
